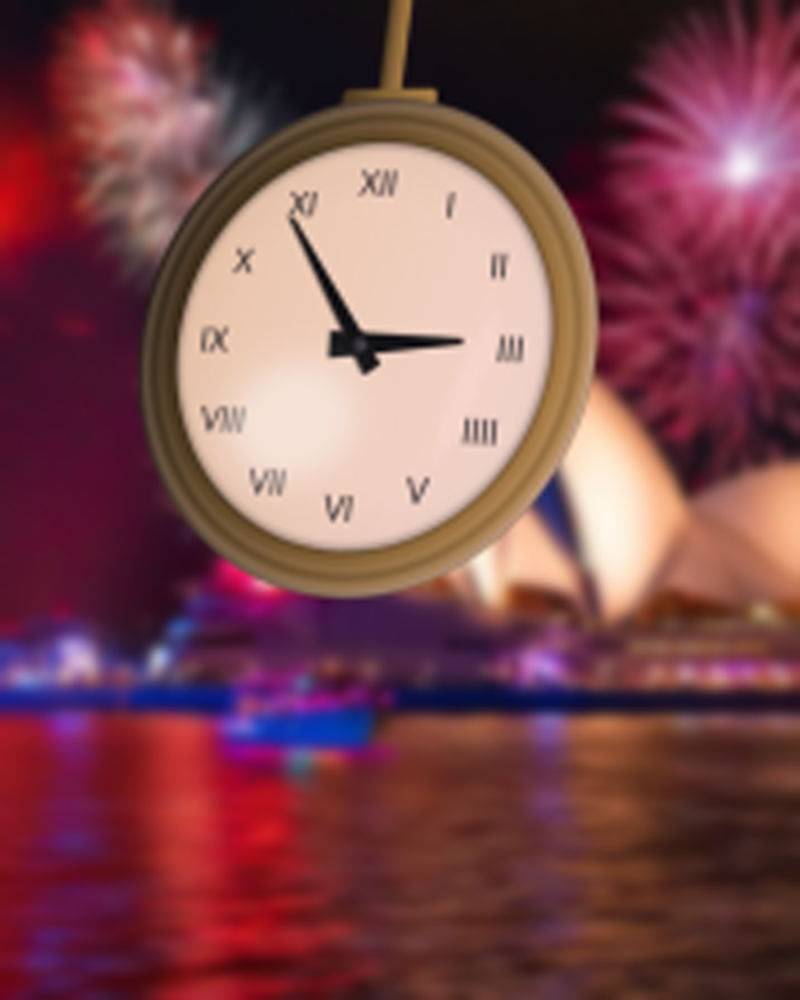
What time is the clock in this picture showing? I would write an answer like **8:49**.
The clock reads **2:54**
